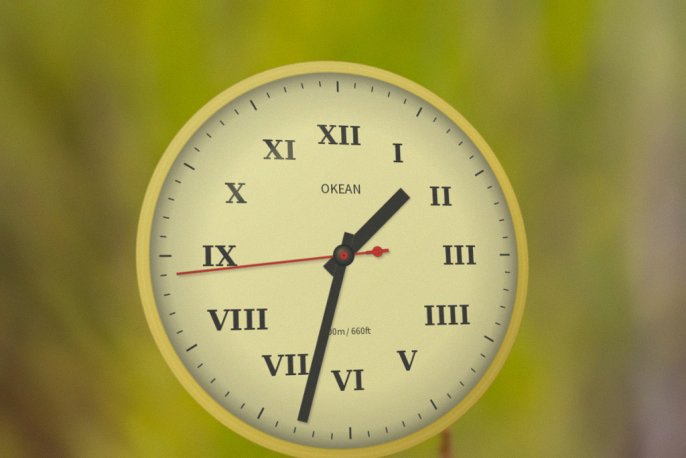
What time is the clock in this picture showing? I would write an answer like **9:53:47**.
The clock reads **1:32:44**
